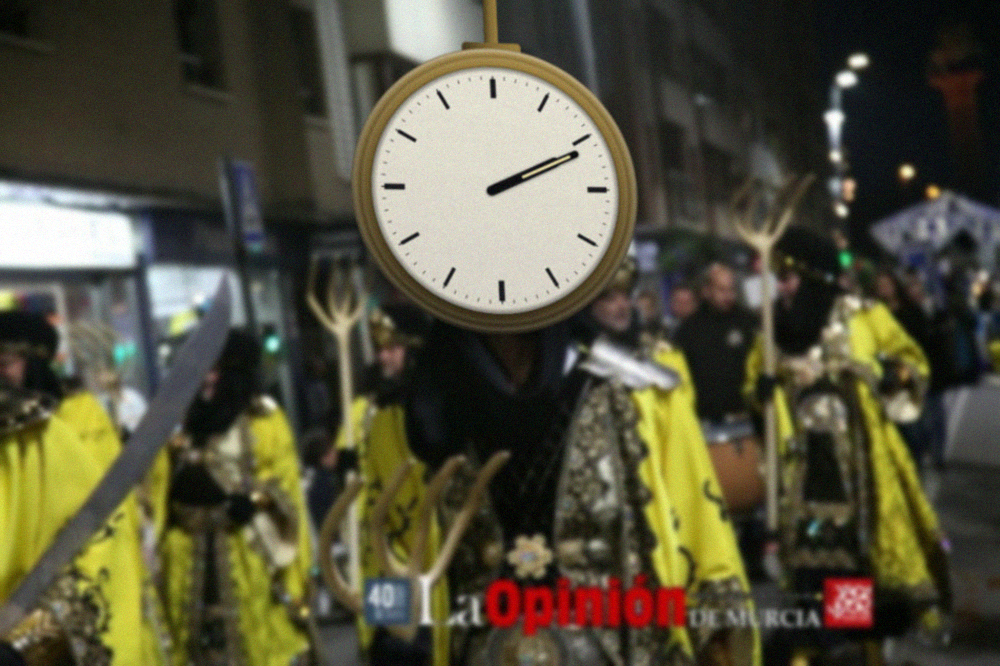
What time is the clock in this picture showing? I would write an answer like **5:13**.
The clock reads **2:11**
